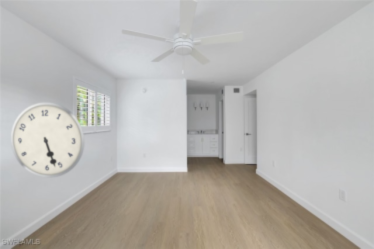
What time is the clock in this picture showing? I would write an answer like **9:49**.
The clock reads **5:27**
